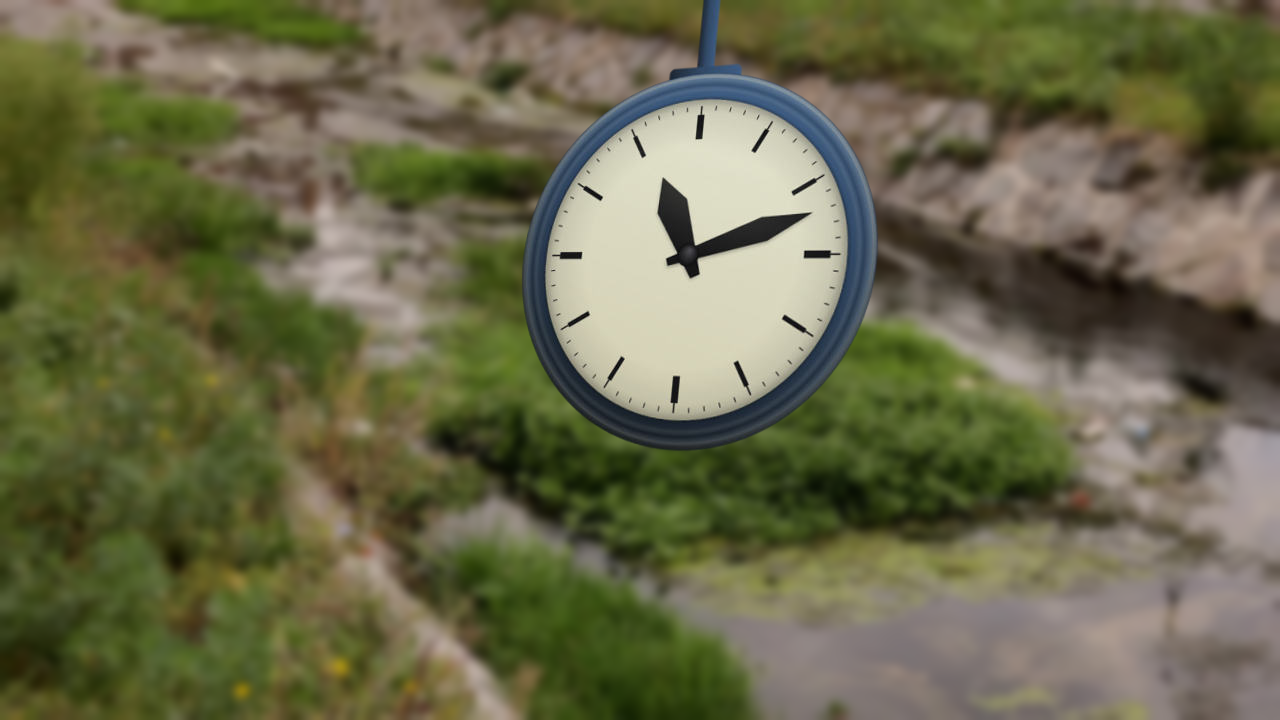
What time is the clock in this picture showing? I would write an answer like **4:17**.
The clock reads **11:12**
